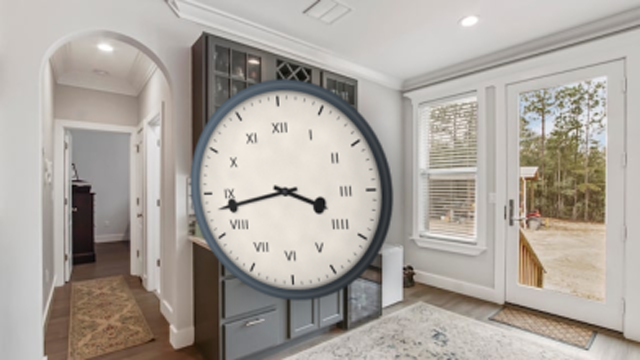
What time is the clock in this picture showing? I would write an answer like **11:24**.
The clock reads **3:43**
